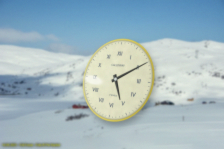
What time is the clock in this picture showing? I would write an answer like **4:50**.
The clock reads **5:10**
